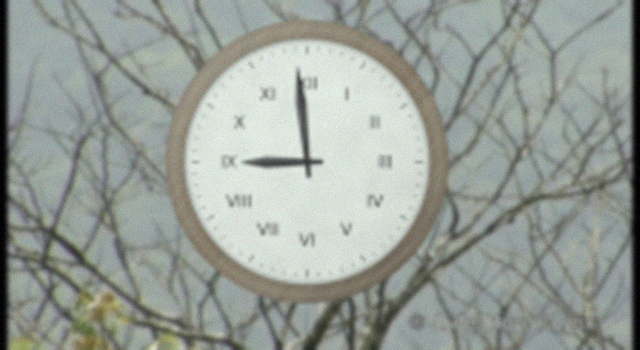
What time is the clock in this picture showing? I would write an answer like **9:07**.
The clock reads **8:59**
